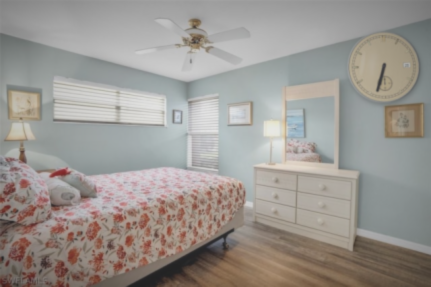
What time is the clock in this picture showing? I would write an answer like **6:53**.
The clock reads **6:33**
